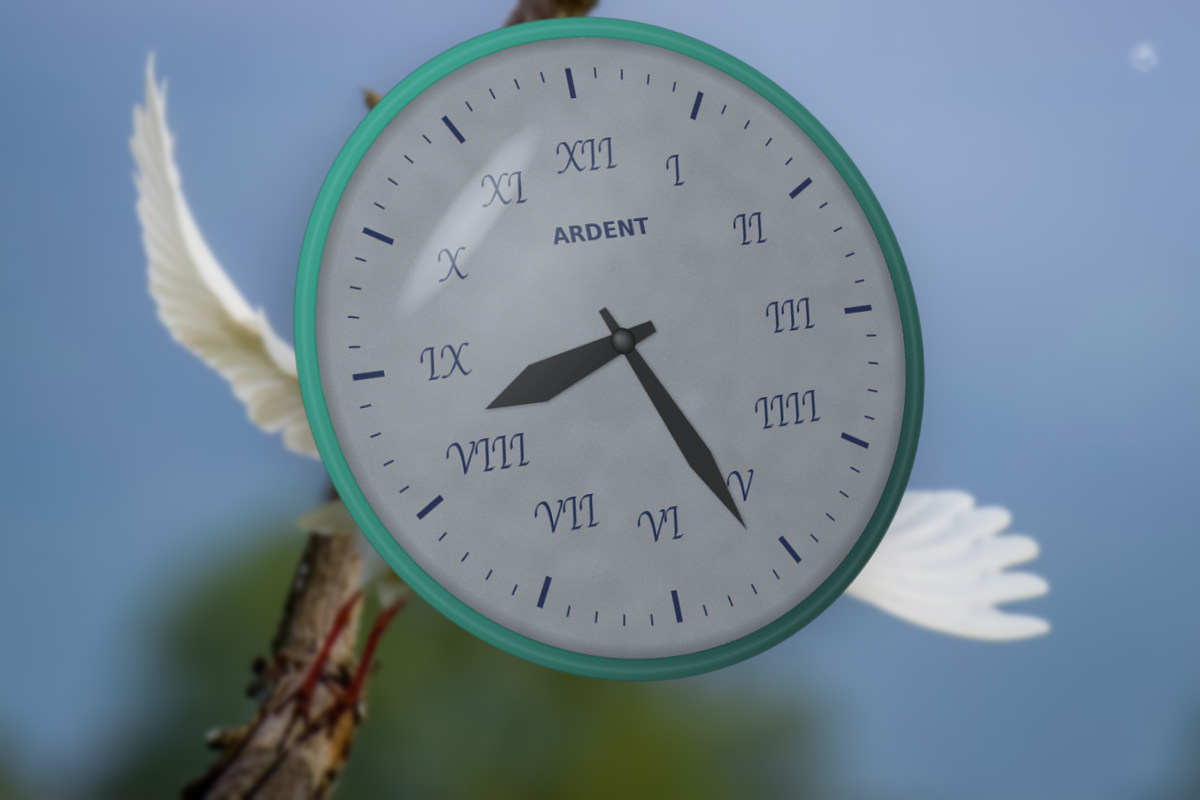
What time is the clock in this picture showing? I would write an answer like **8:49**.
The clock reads **8:26**
